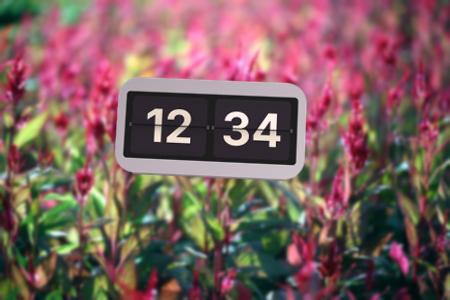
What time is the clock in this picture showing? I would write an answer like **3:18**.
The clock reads **12:34**
